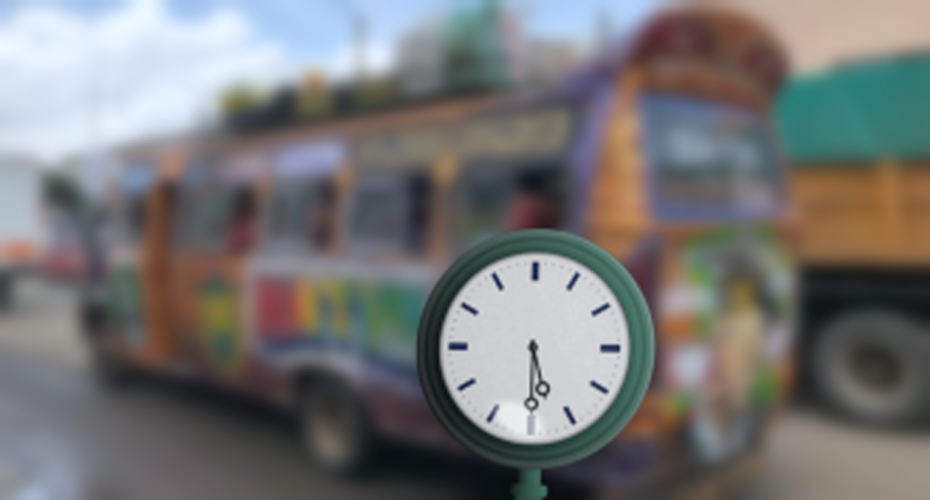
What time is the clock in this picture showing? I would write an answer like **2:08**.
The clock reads **5:30**
